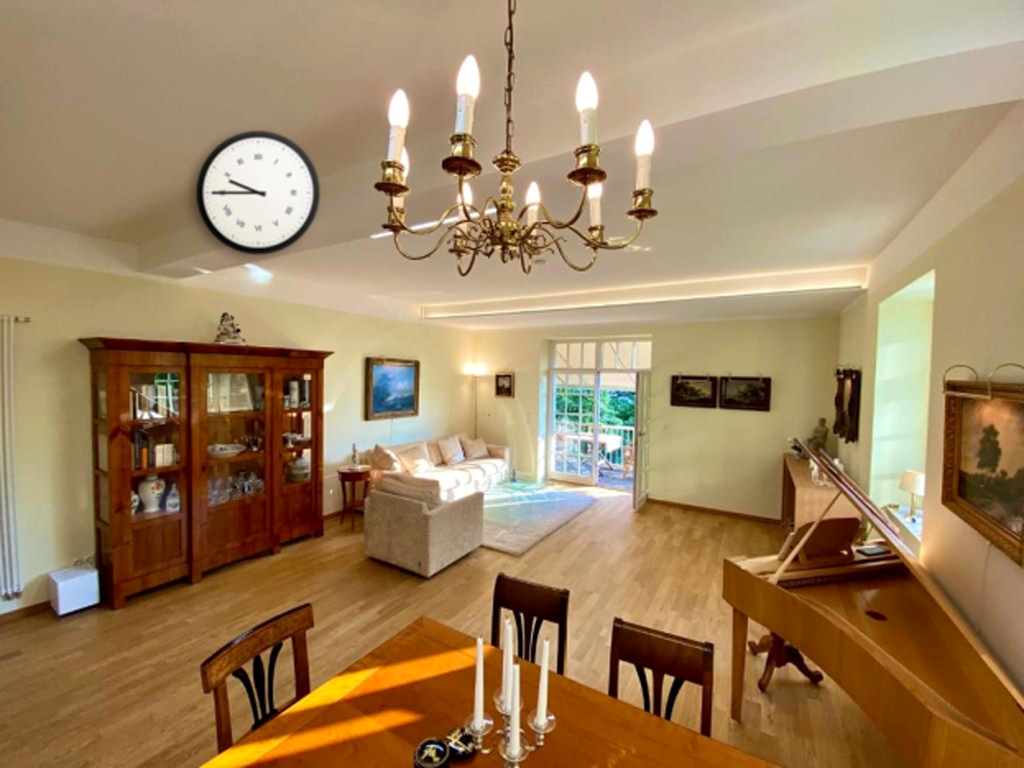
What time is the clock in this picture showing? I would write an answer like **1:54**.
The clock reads **9:45**
